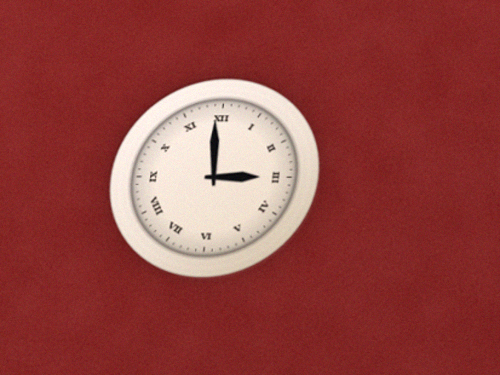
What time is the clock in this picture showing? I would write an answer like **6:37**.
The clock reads **2:59**
